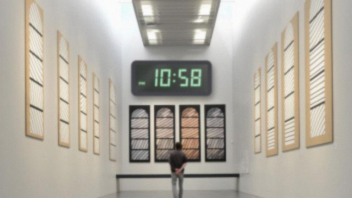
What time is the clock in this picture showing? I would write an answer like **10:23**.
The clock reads **10:58**
